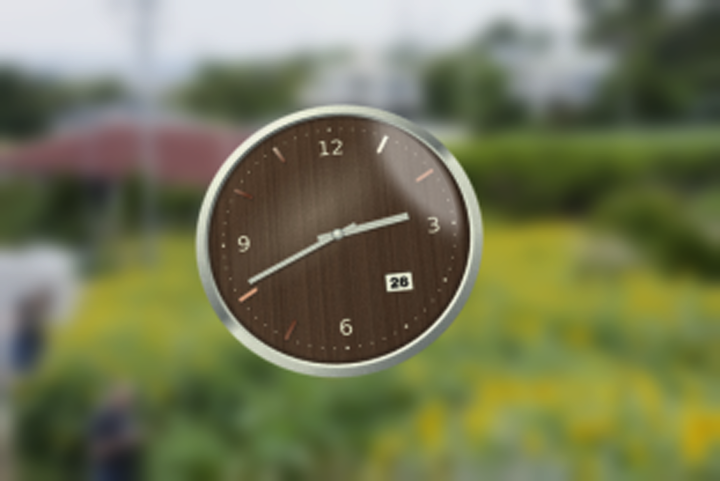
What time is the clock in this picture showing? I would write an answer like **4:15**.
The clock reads **2:41**
